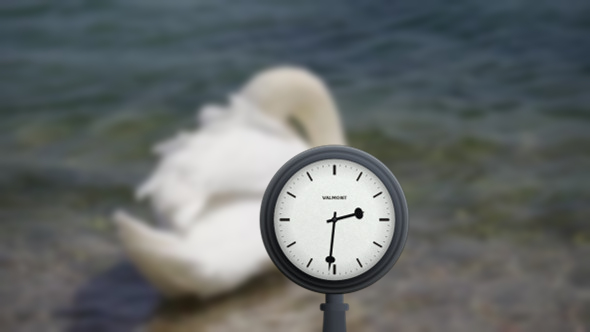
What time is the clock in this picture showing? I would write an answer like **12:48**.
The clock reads **2:31**
